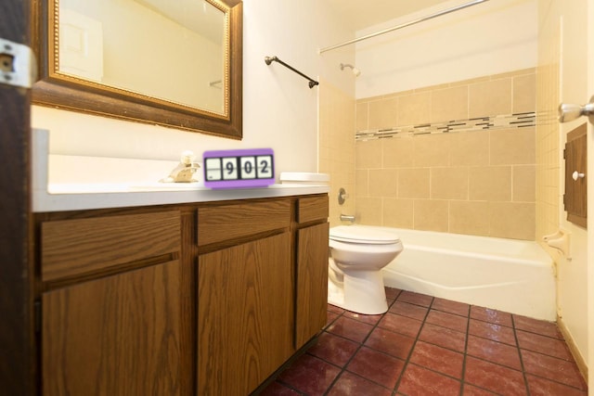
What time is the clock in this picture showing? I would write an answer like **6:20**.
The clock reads **9:02**
